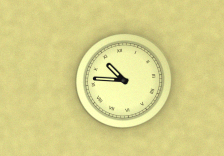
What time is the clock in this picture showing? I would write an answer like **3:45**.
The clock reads **10:47**
